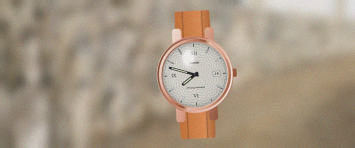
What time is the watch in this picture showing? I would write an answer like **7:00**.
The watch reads **7:48**
